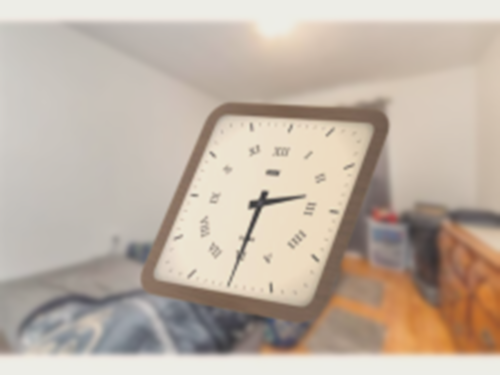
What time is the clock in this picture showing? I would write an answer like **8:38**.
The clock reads **2:30**
